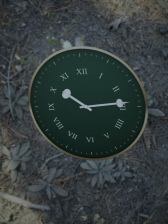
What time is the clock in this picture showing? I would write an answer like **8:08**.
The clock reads **10:14**
